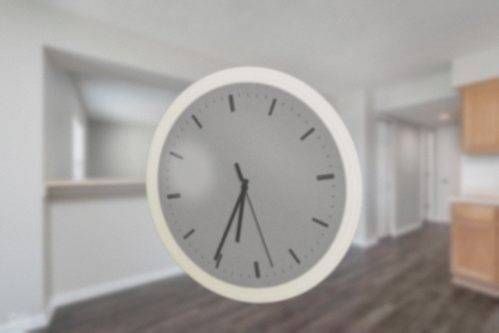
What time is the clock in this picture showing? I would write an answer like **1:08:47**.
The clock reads **6:35:28**
